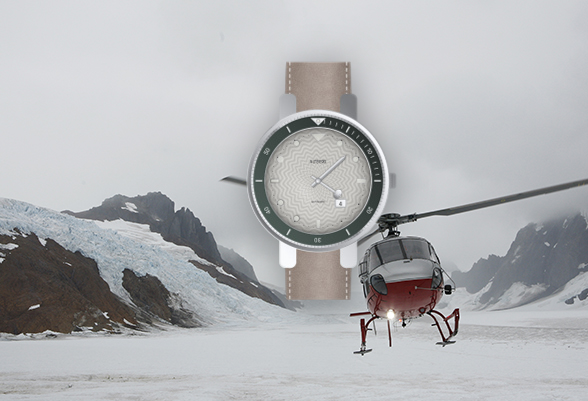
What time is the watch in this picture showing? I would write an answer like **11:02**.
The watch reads **4:08**
